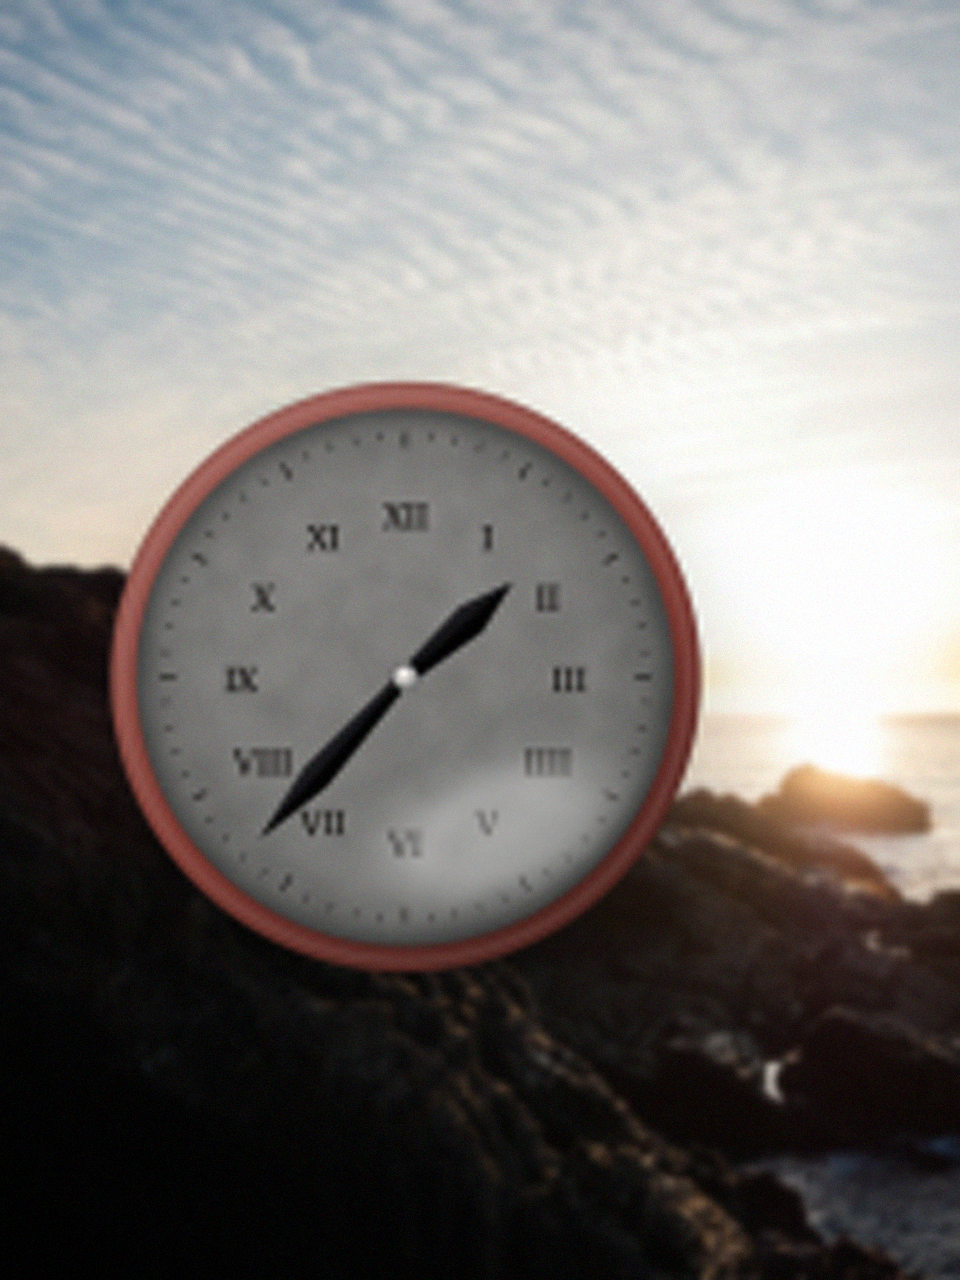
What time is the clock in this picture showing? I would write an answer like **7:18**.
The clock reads **1:37**
